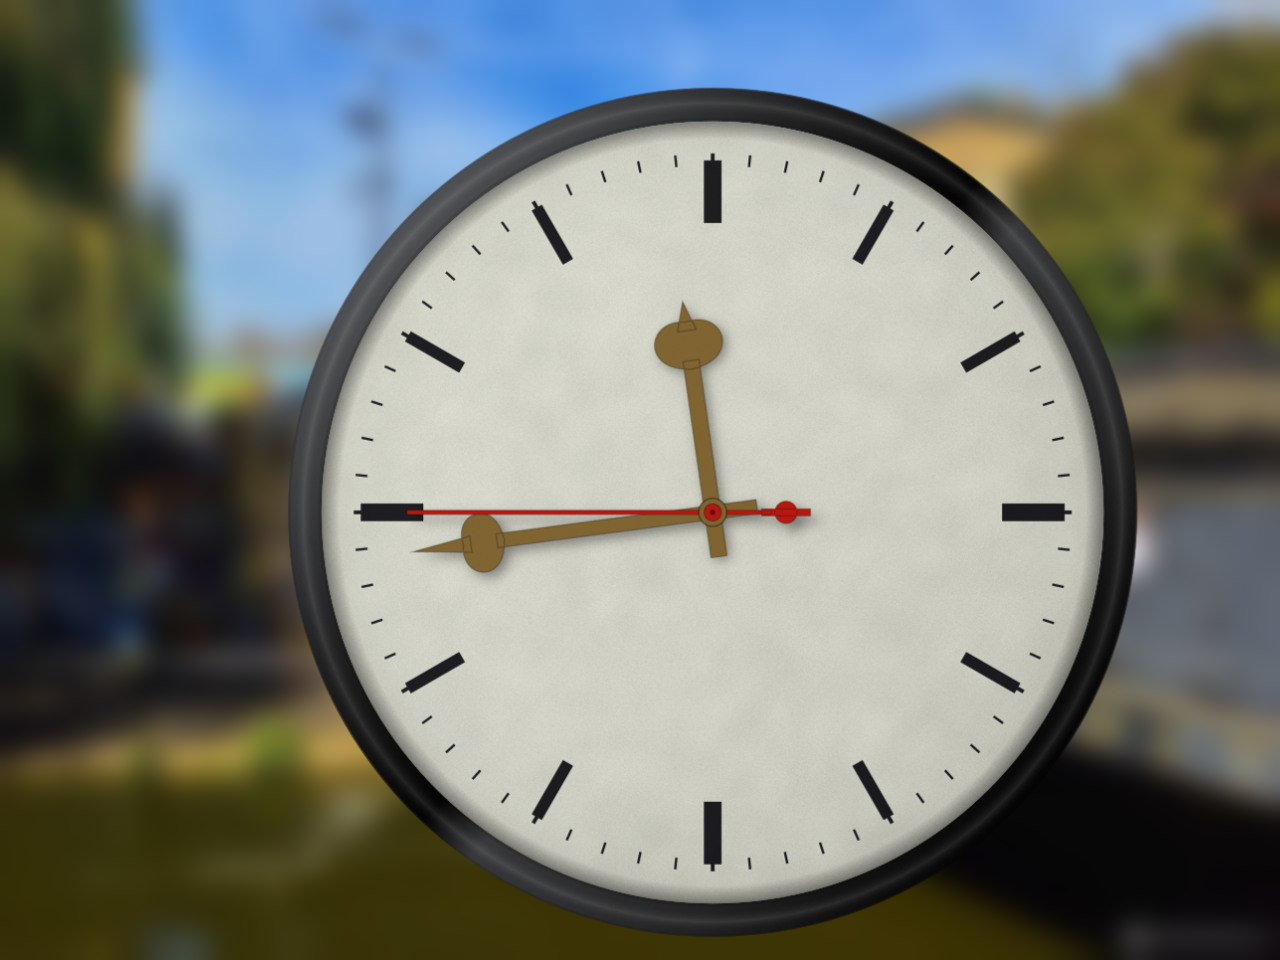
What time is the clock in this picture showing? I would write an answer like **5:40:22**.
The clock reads **11:43:45**
